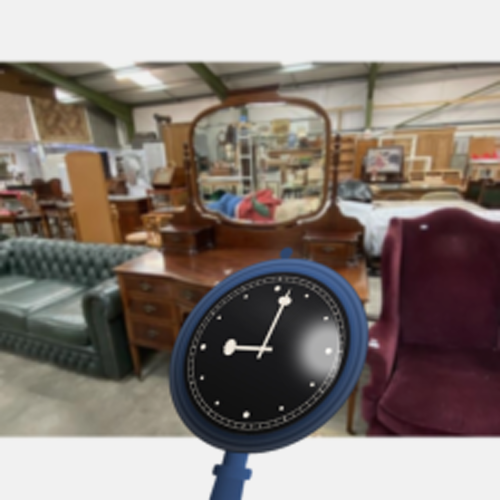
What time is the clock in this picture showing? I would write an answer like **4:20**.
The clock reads **9:02**
